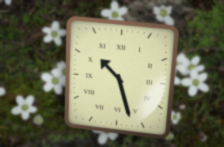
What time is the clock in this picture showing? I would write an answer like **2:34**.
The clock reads **10:27**
